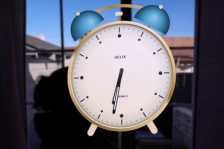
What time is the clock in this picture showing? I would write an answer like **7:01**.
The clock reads **6:32**
